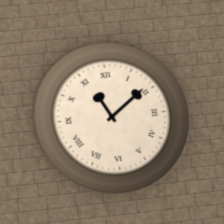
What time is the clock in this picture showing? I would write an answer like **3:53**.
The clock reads **11:09**
